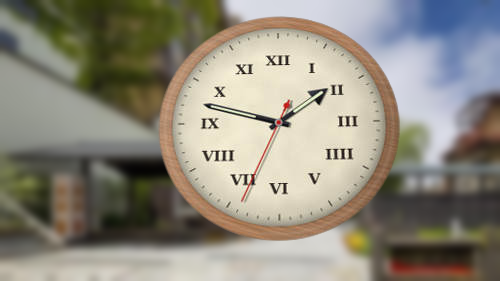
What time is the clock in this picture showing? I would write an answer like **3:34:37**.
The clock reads **1:47:34**
